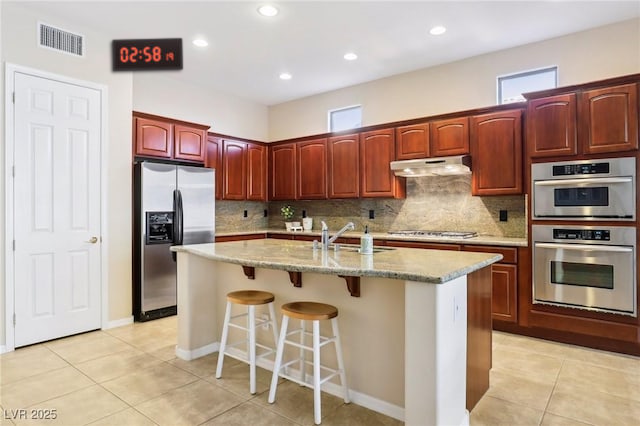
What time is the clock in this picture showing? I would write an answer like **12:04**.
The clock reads **2:58**
